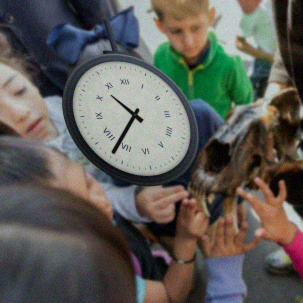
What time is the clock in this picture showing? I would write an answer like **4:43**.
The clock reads **10:37**
